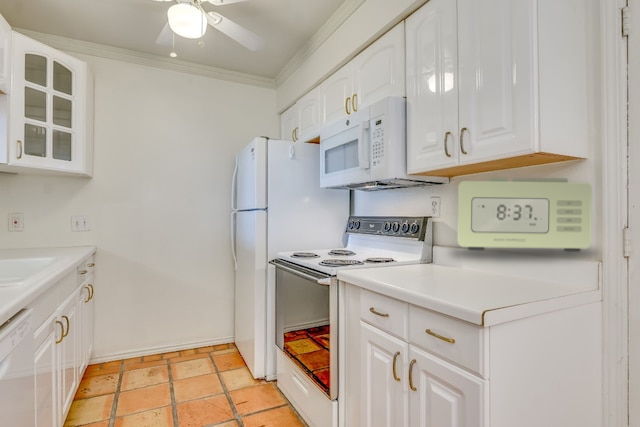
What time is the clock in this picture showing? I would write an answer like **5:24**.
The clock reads **8:37**
